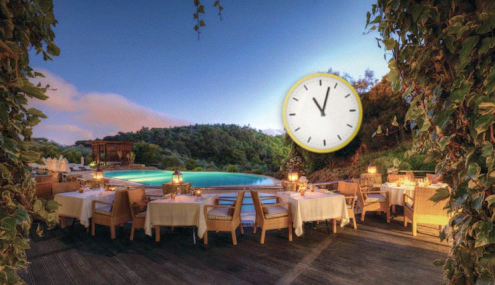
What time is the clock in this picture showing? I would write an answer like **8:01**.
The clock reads **11:03**
